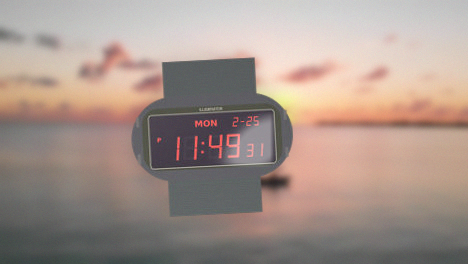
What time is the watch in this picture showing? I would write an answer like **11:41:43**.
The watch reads **11:49:31**
